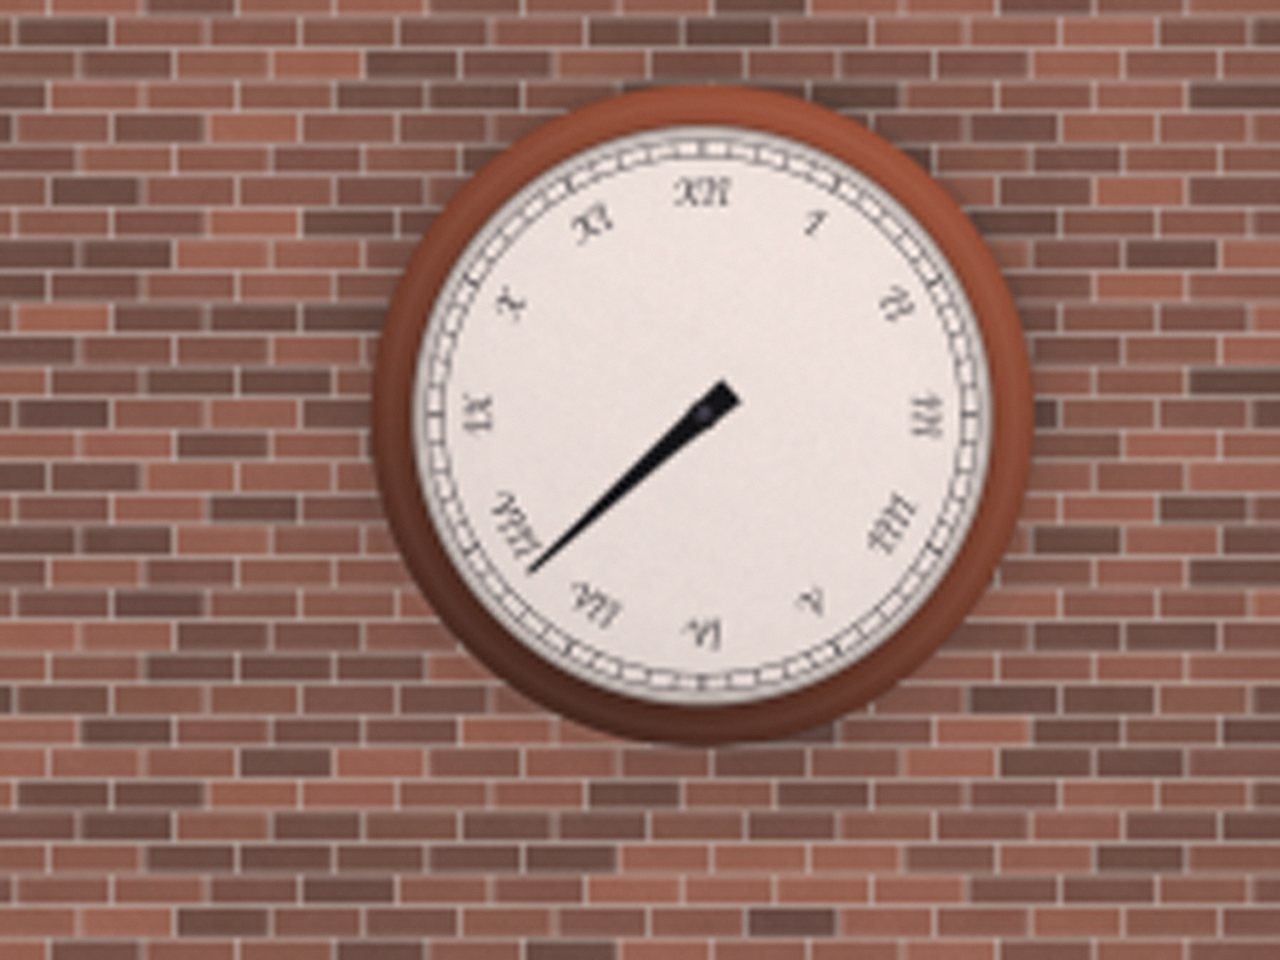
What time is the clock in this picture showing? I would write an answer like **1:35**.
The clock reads **7:38**
